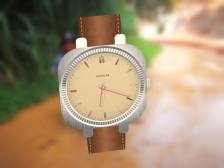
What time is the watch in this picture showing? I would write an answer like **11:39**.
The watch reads **6:19**
